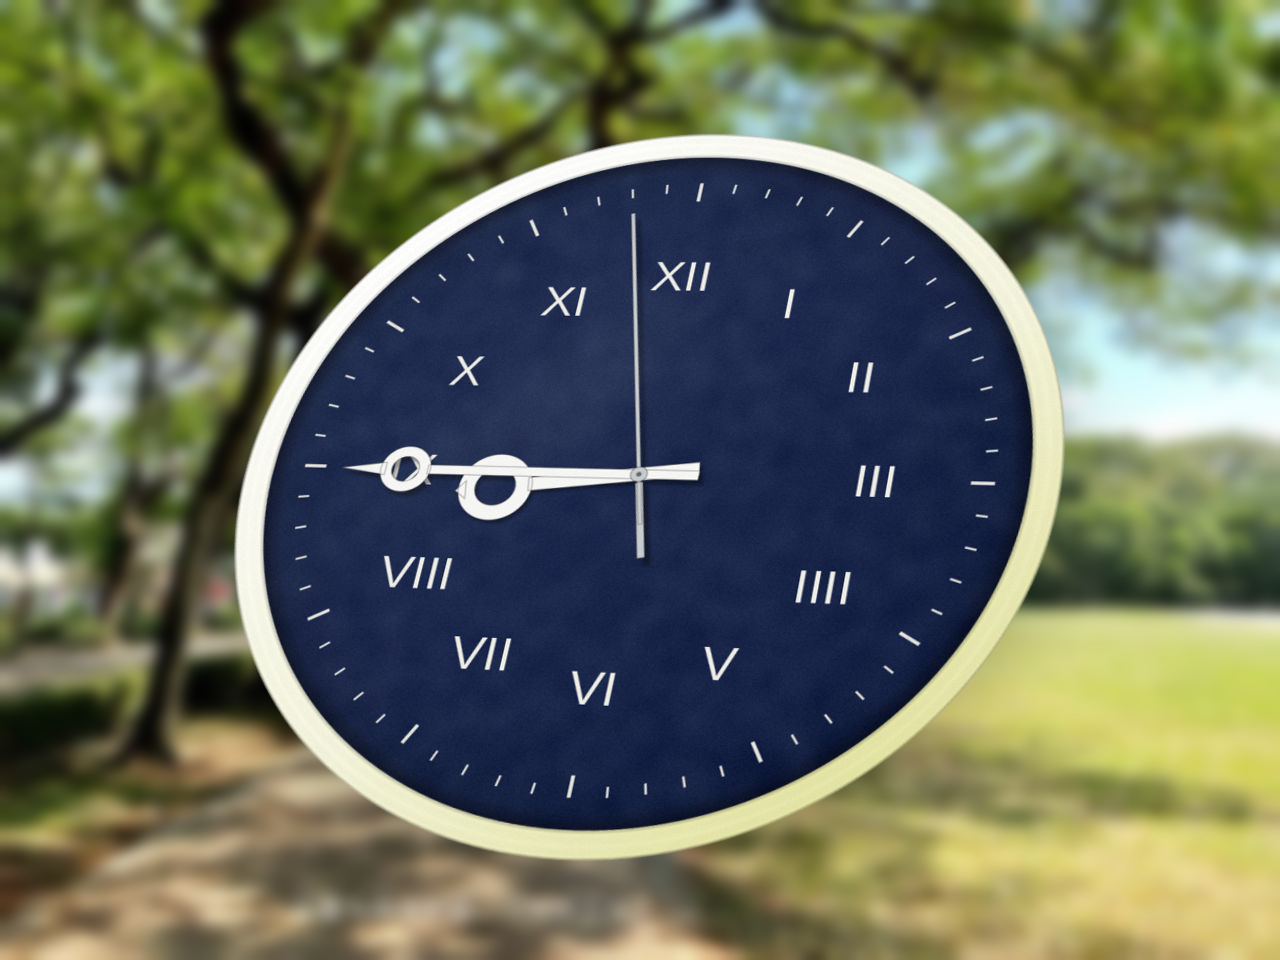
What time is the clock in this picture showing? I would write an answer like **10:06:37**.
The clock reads **8:44:58**
